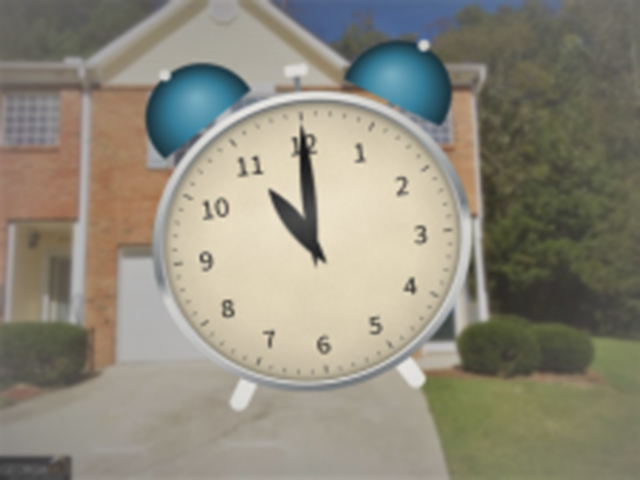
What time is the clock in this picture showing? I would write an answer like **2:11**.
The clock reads **11:00**
